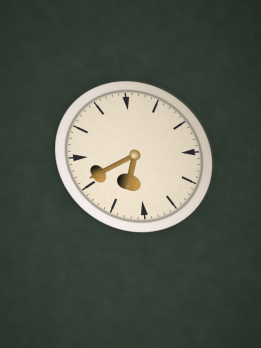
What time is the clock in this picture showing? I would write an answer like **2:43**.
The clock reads **6:41**
